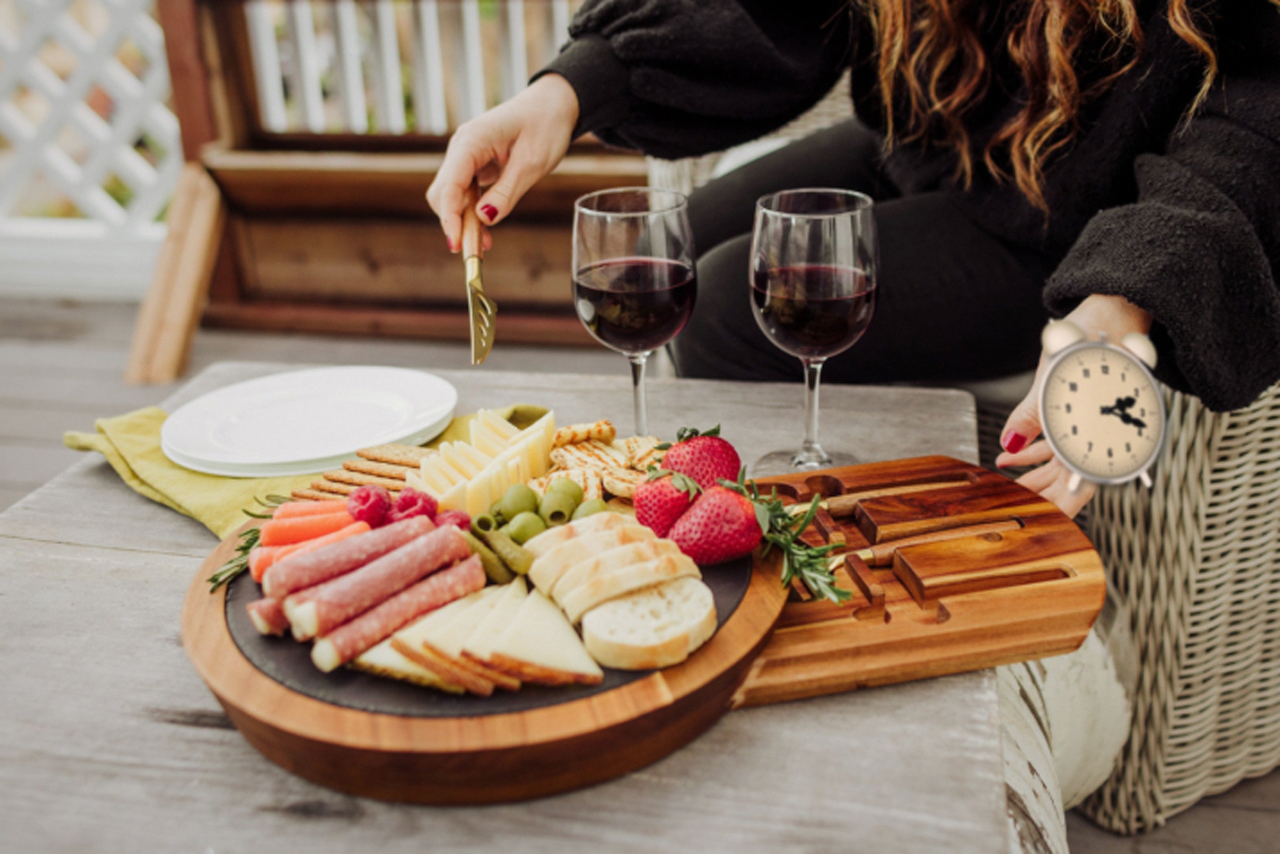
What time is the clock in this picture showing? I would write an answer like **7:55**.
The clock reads **2:18**
